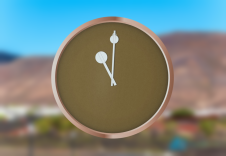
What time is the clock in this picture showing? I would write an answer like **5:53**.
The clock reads **11:00**
